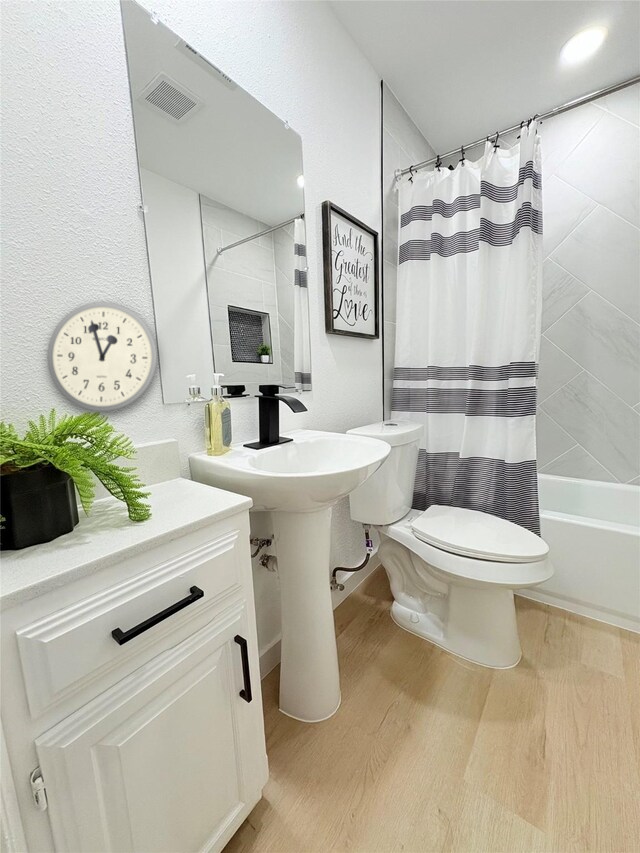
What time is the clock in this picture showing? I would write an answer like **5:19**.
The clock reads **12:57**
